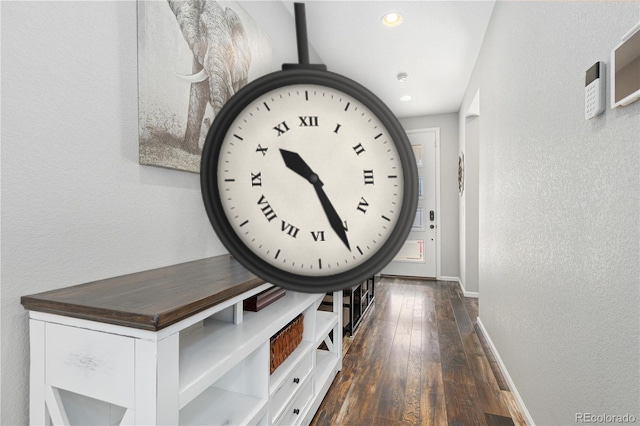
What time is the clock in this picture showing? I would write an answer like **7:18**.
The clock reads **10:26**
